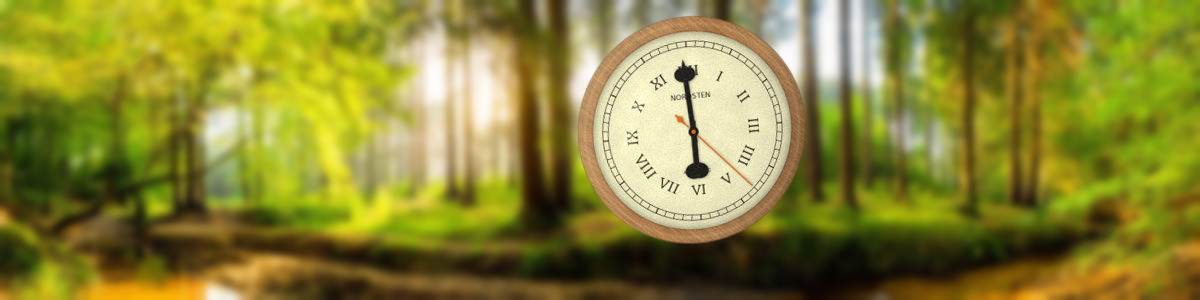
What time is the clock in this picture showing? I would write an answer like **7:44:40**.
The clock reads **5:59:23**
